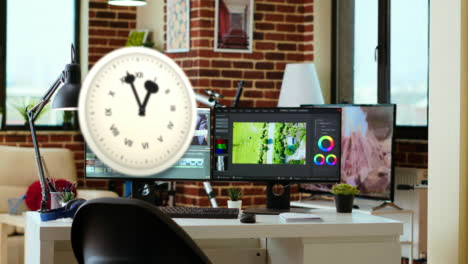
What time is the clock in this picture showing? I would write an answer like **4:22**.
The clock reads **12:57**
